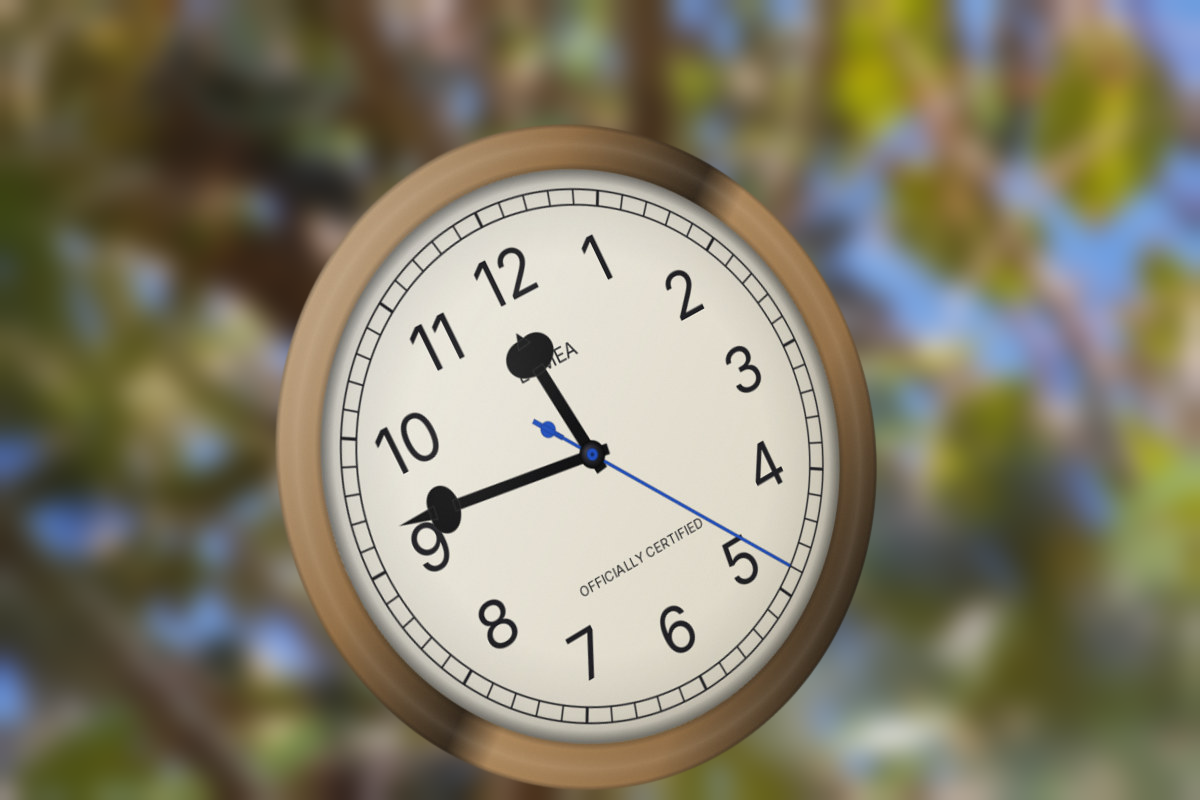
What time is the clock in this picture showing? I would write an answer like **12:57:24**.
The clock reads **11:46:24**
